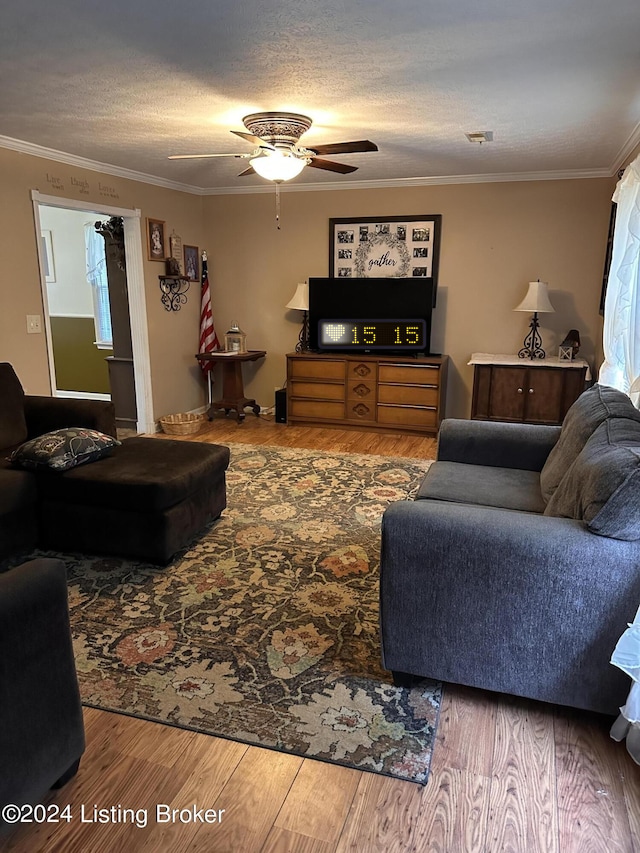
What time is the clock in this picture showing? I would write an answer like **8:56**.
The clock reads **15:15**
